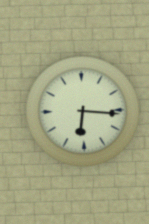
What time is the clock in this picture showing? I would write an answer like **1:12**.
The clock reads **6:16**
